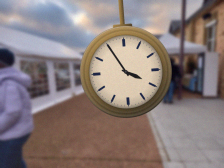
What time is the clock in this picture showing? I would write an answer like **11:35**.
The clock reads **3:55**
